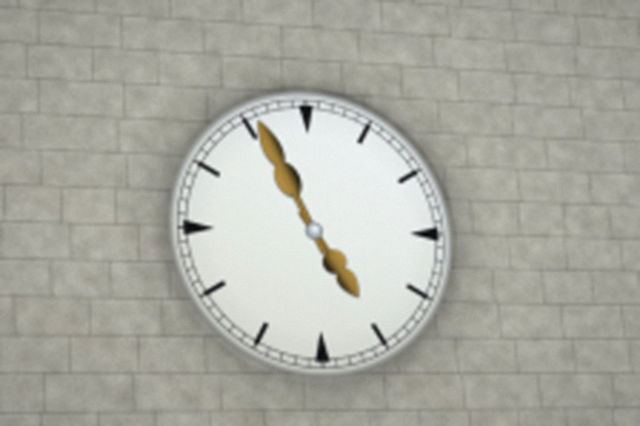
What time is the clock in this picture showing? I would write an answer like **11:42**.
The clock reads **4:56**
